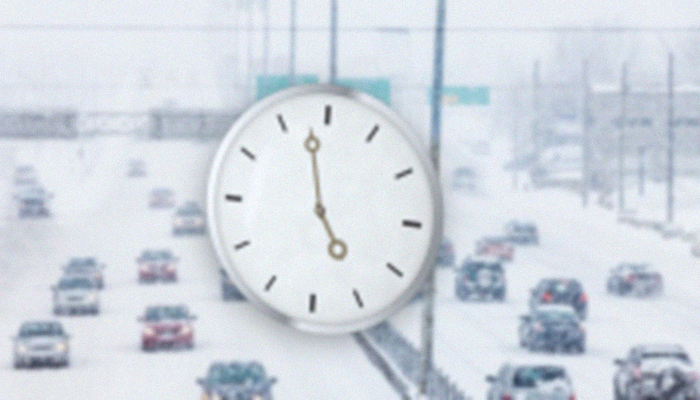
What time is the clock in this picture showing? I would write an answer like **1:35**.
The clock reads **4:58**
